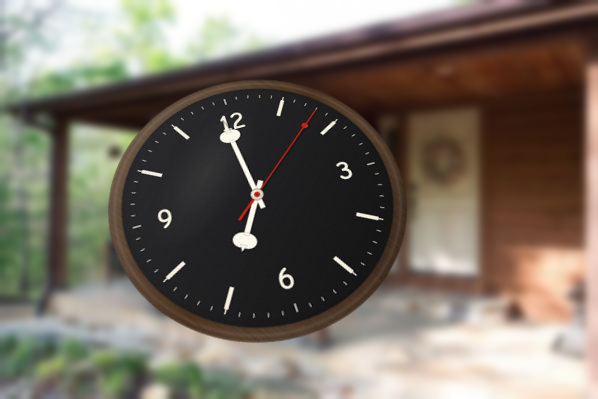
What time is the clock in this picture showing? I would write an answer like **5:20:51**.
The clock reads **6:59:08**
